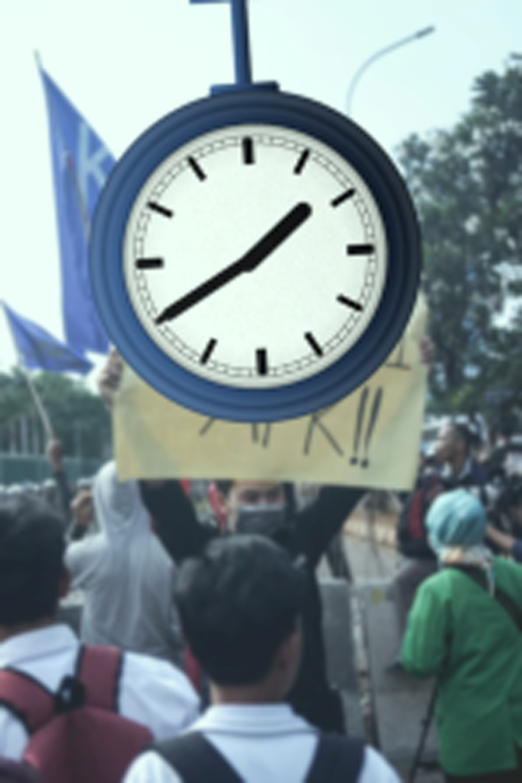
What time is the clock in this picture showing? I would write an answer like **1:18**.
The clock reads **1:40**
